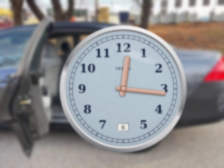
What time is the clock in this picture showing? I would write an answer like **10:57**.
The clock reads **12:16**
